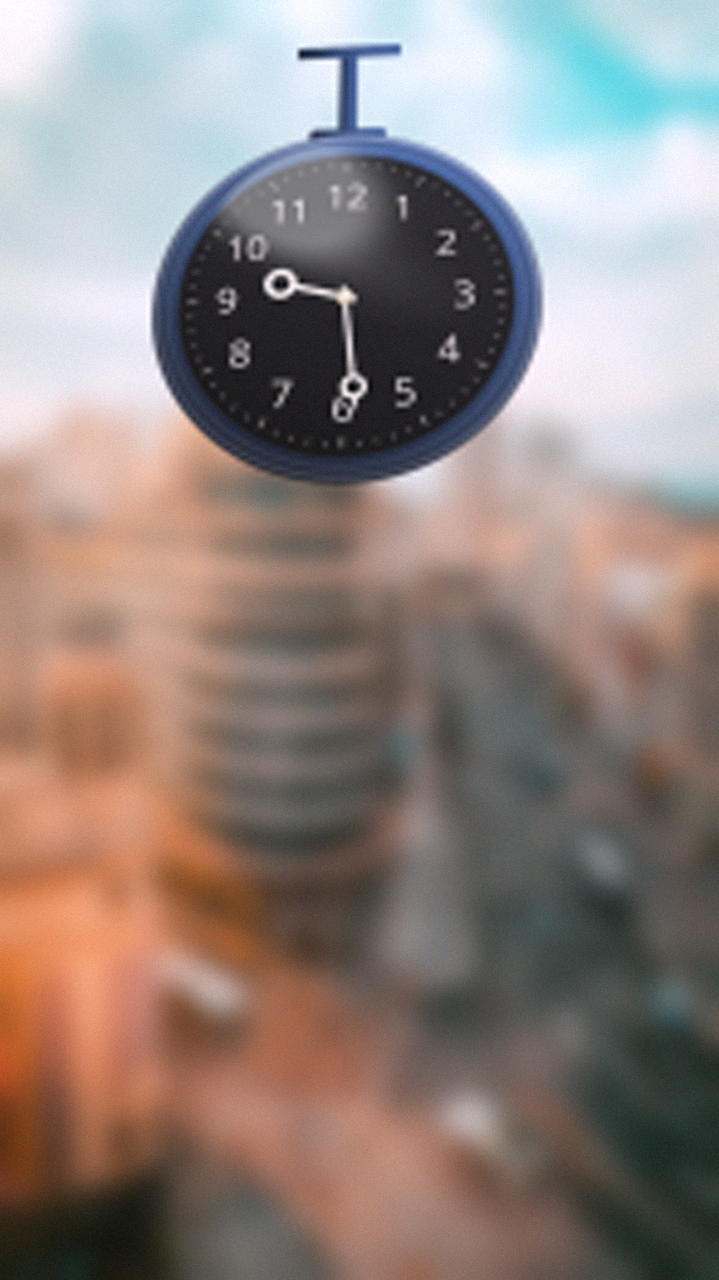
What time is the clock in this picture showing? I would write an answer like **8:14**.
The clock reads **9:29**
